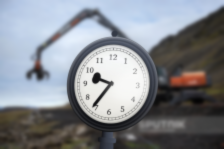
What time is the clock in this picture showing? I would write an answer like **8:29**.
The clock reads **9:36**
